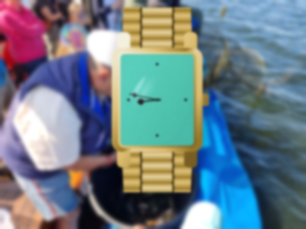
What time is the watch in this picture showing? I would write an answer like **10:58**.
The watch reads **8:47**
